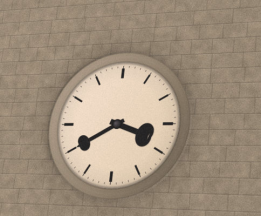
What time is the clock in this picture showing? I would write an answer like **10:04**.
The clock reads **3:40**
